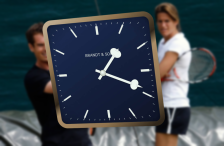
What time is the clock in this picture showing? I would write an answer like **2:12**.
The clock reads **1:19**
